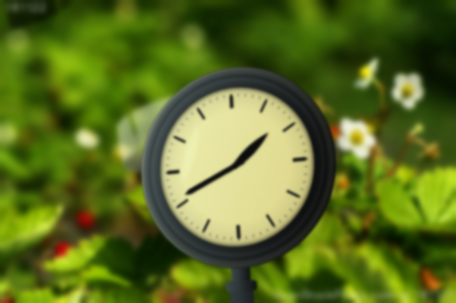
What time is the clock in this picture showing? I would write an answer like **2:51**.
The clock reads **1:41**
